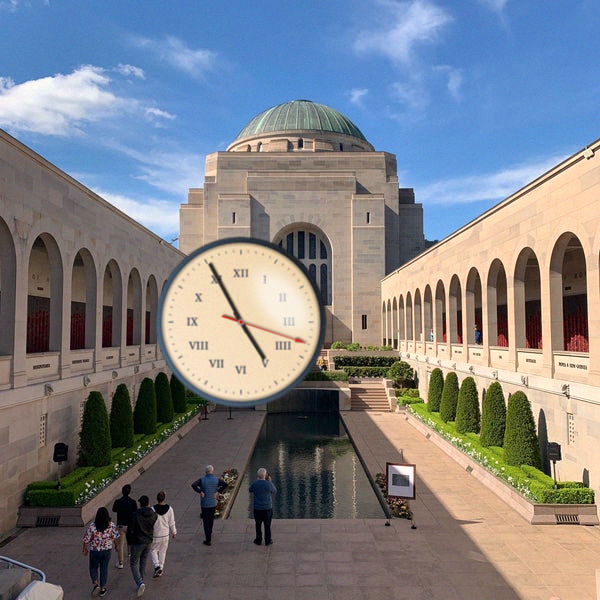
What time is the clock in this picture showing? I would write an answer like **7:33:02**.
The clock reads **4:55:18**
